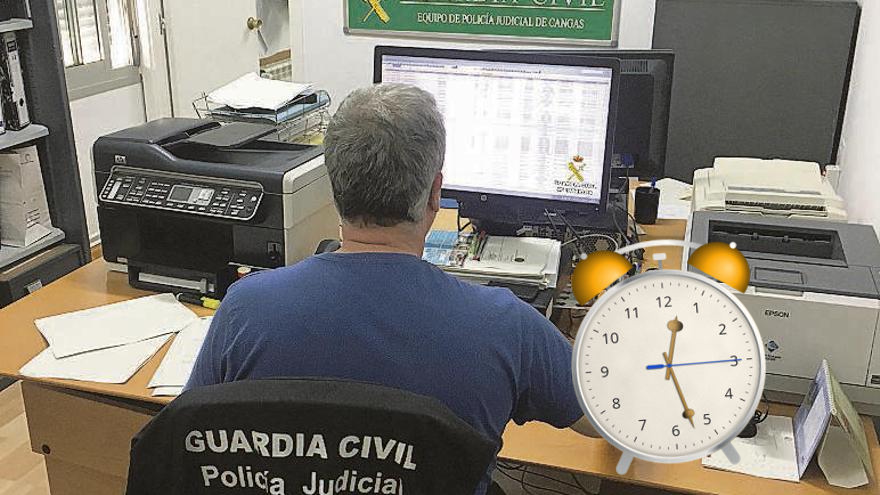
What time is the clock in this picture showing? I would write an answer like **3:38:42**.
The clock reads **12:27:15**
